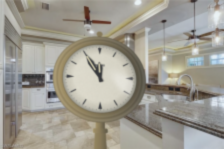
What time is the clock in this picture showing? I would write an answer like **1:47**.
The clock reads **11:55**
